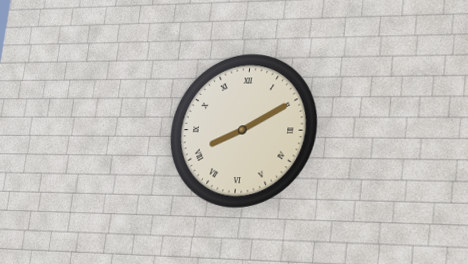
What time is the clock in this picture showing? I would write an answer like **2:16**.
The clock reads **8:10**
